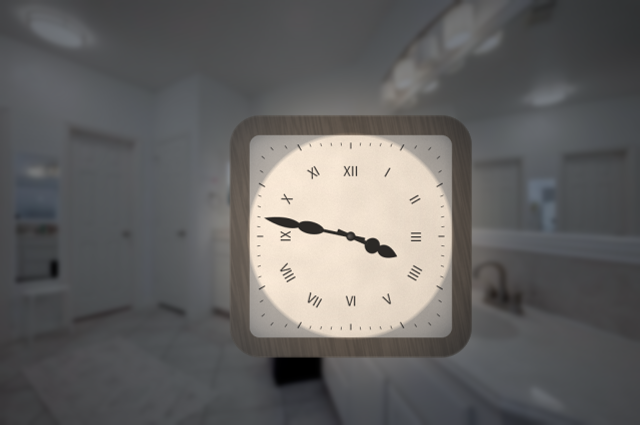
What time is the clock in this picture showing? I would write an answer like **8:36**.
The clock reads **3:47**
